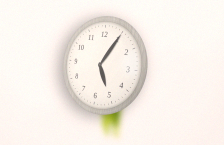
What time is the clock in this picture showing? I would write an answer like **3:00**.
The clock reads **5:05**
